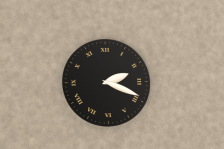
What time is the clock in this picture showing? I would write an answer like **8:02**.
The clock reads **2:19**
